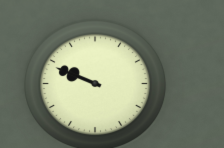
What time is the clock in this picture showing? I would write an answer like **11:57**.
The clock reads **9:49**
